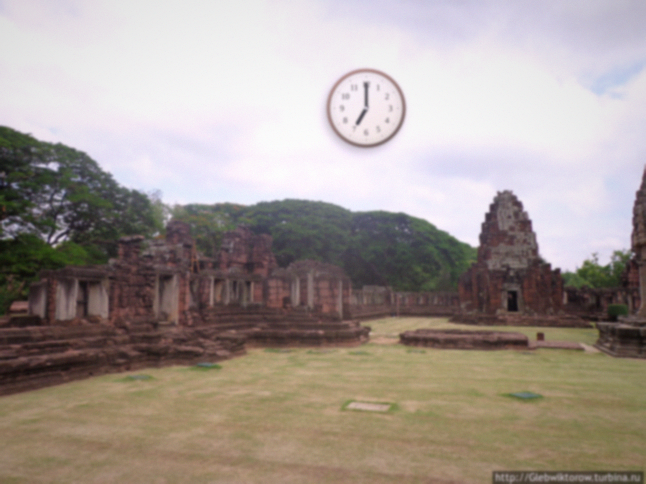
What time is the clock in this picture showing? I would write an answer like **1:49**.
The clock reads **7:00**
